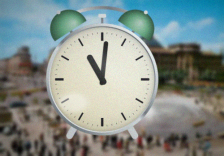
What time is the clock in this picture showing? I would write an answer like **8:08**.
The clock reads **11:01**
